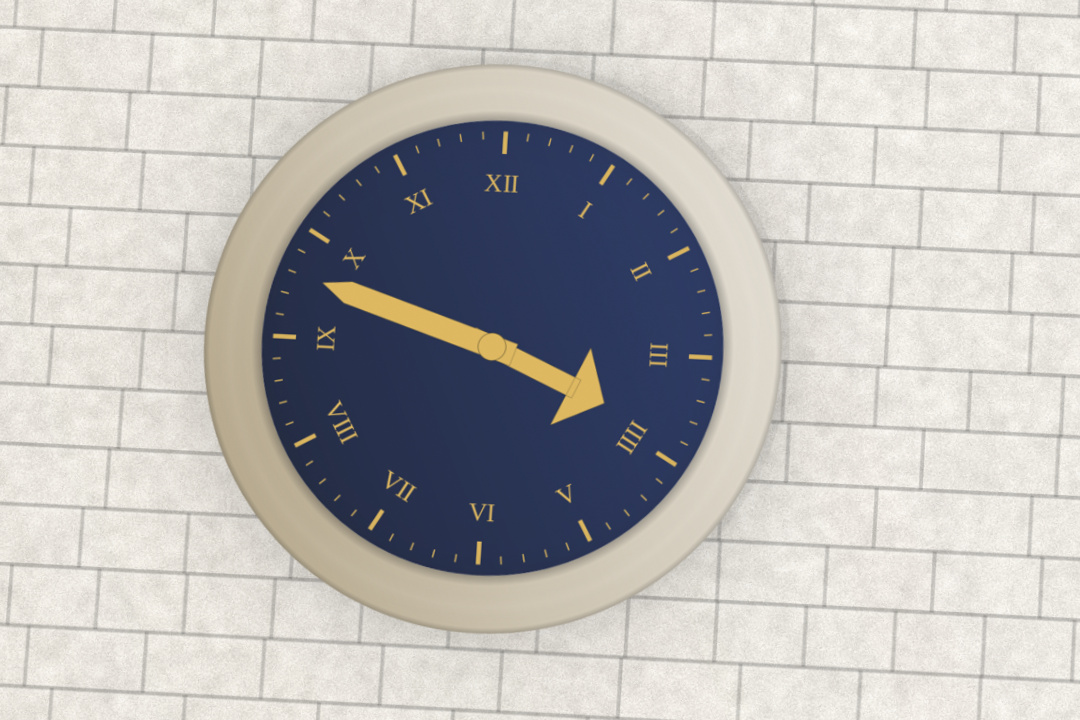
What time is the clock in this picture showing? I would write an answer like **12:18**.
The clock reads **3:48**
